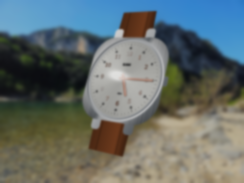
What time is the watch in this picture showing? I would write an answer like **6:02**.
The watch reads **5:15**
